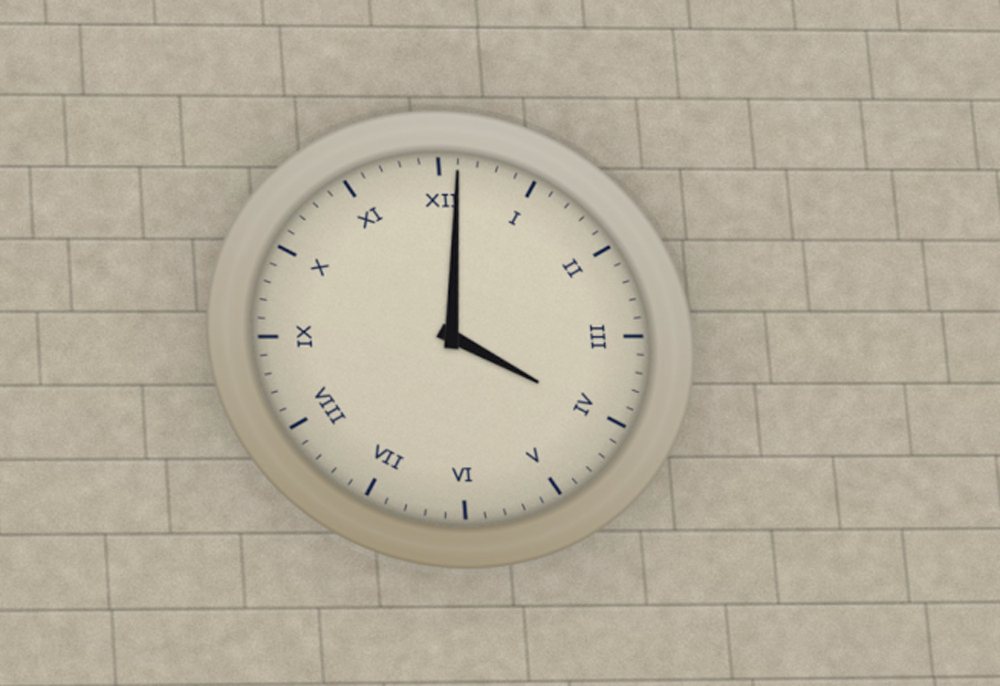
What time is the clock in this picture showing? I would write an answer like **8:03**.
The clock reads **4:01**
